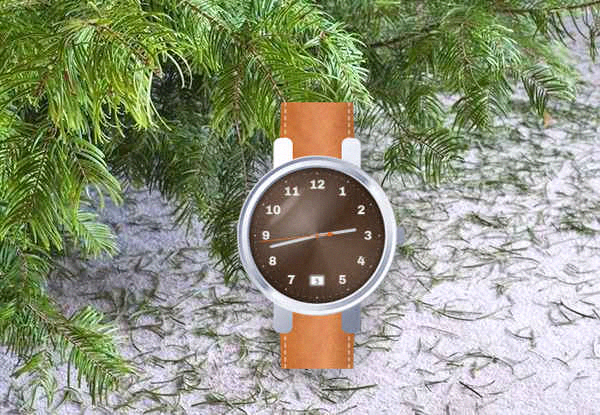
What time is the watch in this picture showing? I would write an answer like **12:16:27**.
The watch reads **2:42:44**
